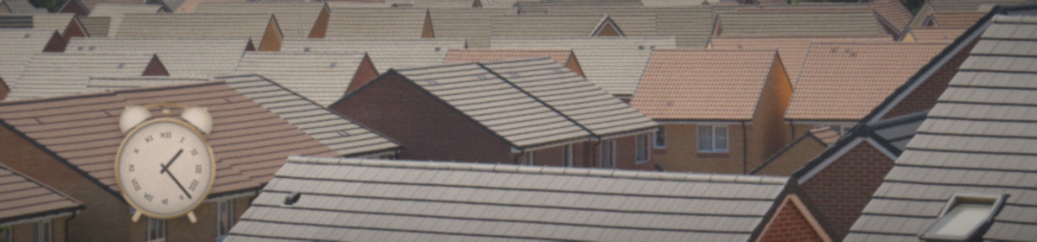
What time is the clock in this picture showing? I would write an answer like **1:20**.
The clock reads **1:23**
